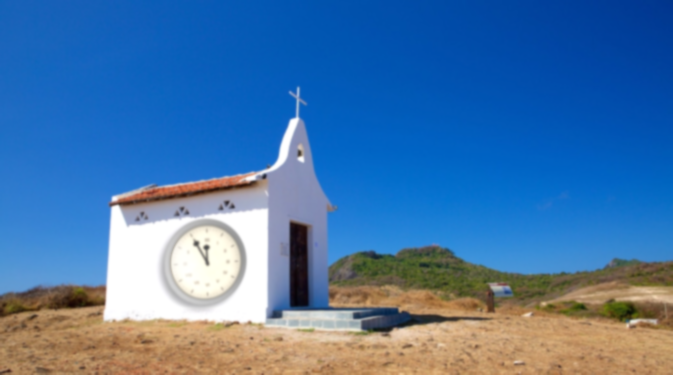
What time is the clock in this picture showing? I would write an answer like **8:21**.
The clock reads **11:55**
